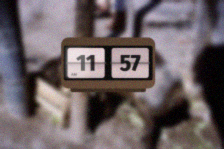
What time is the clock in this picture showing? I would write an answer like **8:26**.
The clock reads **11:57**
